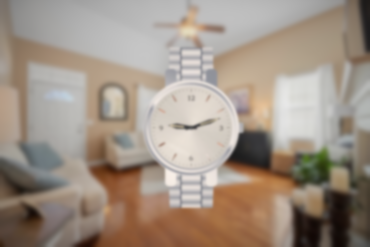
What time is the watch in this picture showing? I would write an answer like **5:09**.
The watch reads **9:12**
